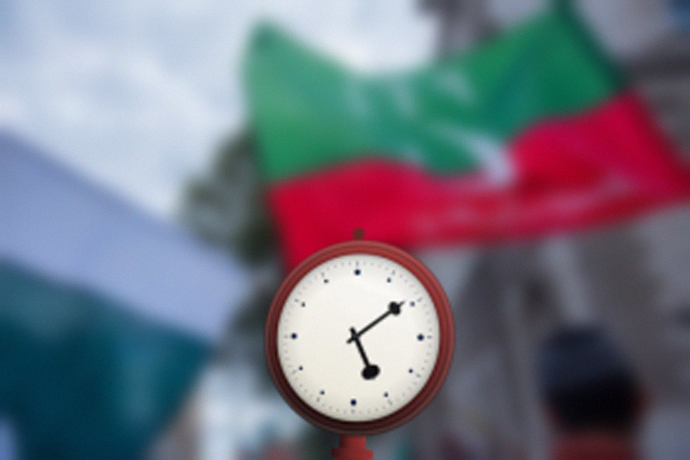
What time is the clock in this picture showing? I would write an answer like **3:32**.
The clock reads **5:09**
